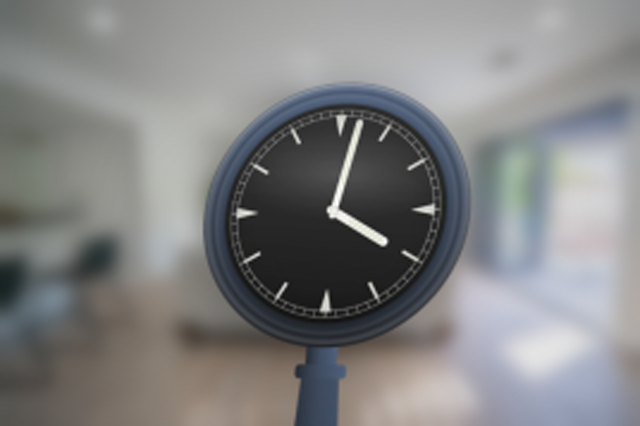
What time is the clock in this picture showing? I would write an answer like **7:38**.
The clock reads **4:02**
